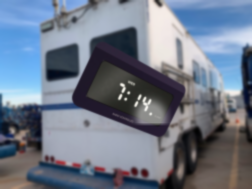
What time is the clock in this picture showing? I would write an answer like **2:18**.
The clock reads **7:14**
